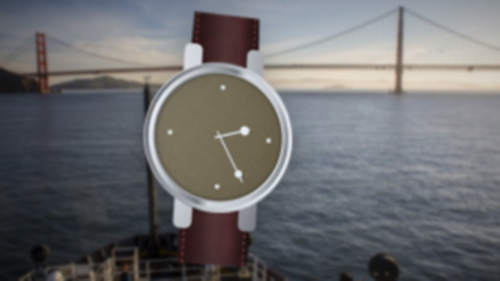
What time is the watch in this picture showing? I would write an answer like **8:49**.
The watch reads **2:25**
